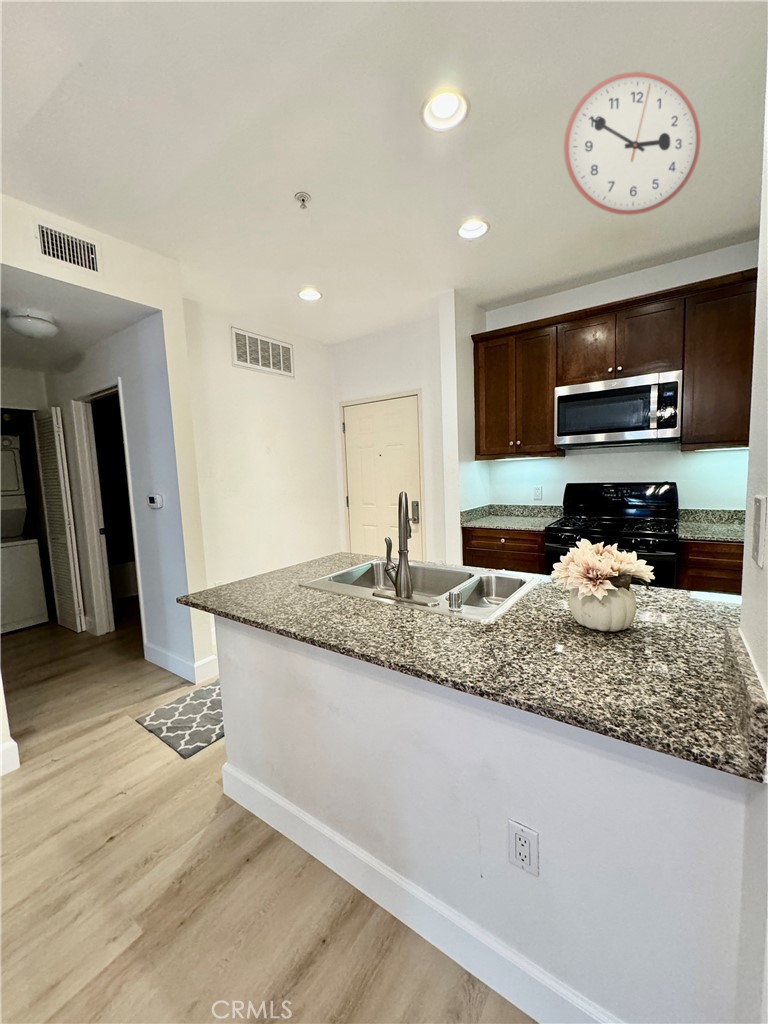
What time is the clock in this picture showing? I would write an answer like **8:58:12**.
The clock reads **2:50:02**
